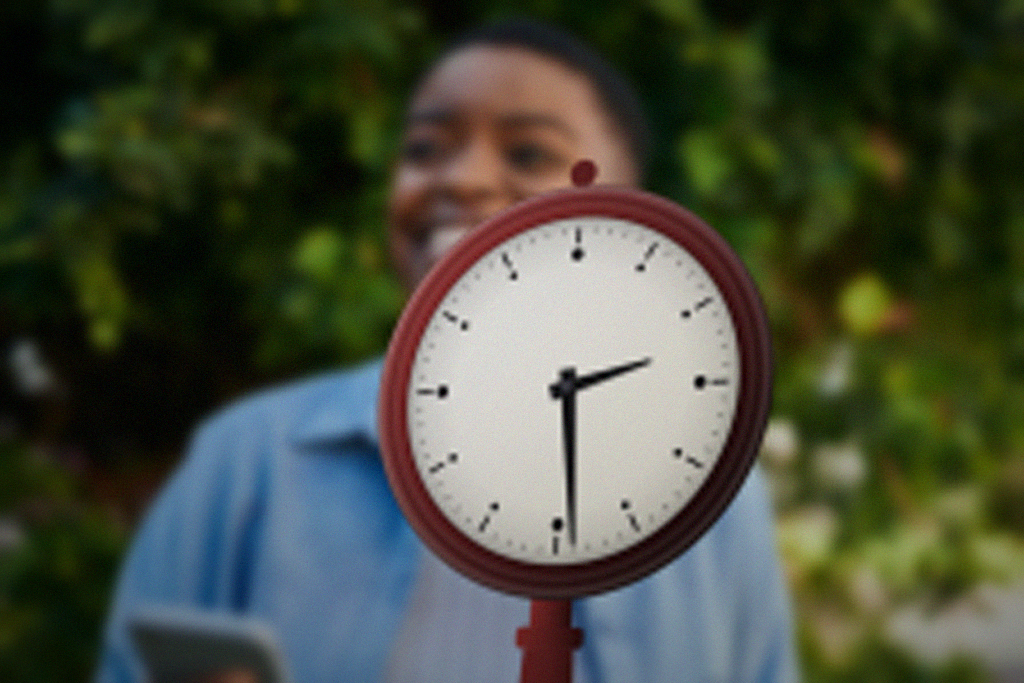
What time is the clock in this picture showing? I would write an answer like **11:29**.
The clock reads **2:29**
